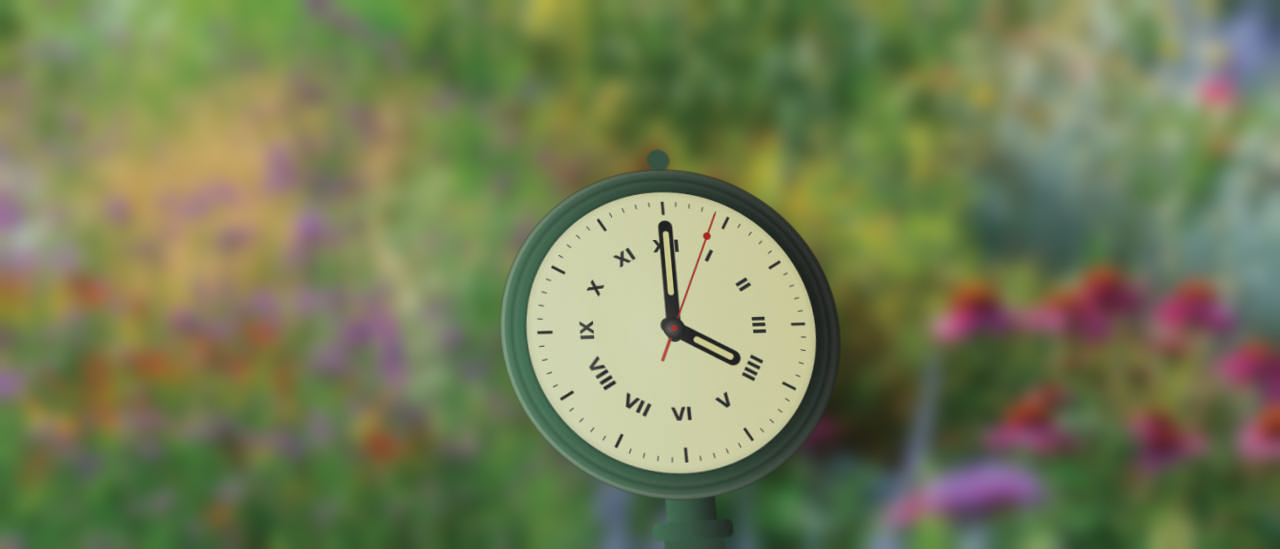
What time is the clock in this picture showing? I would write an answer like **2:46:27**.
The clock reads **4:00:04**
